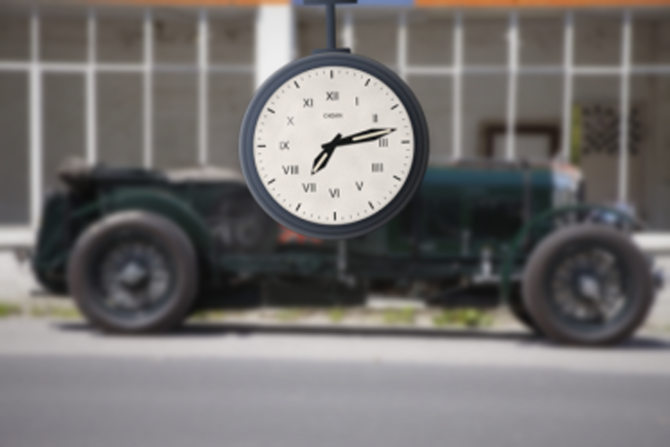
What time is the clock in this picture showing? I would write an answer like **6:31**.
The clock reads **7:13**
